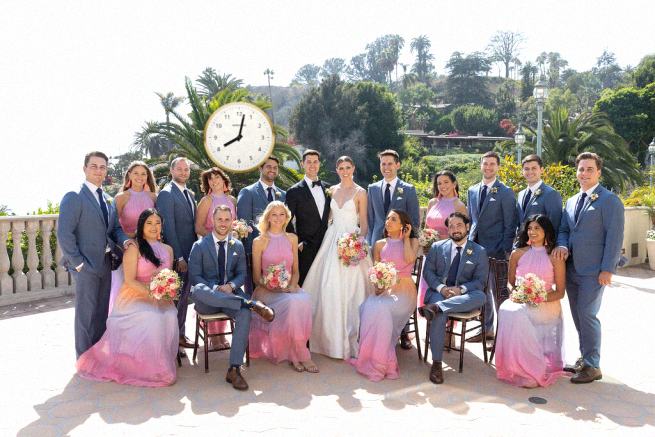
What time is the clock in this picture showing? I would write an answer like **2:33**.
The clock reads **8:02**
